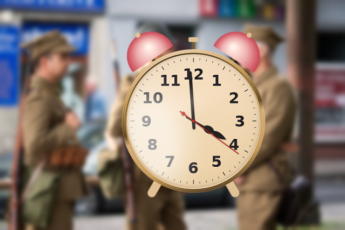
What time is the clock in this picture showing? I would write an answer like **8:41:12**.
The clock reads **3:59:21**
